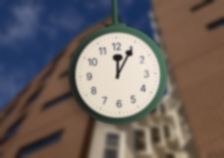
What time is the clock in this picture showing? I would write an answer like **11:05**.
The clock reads **12:05**
